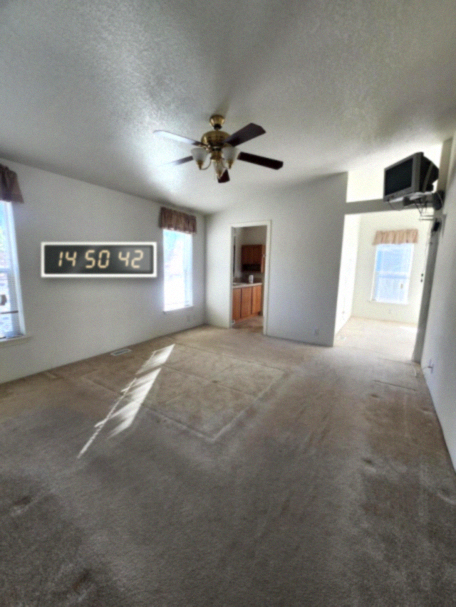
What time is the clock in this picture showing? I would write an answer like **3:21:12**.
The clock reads **14:50:42**
